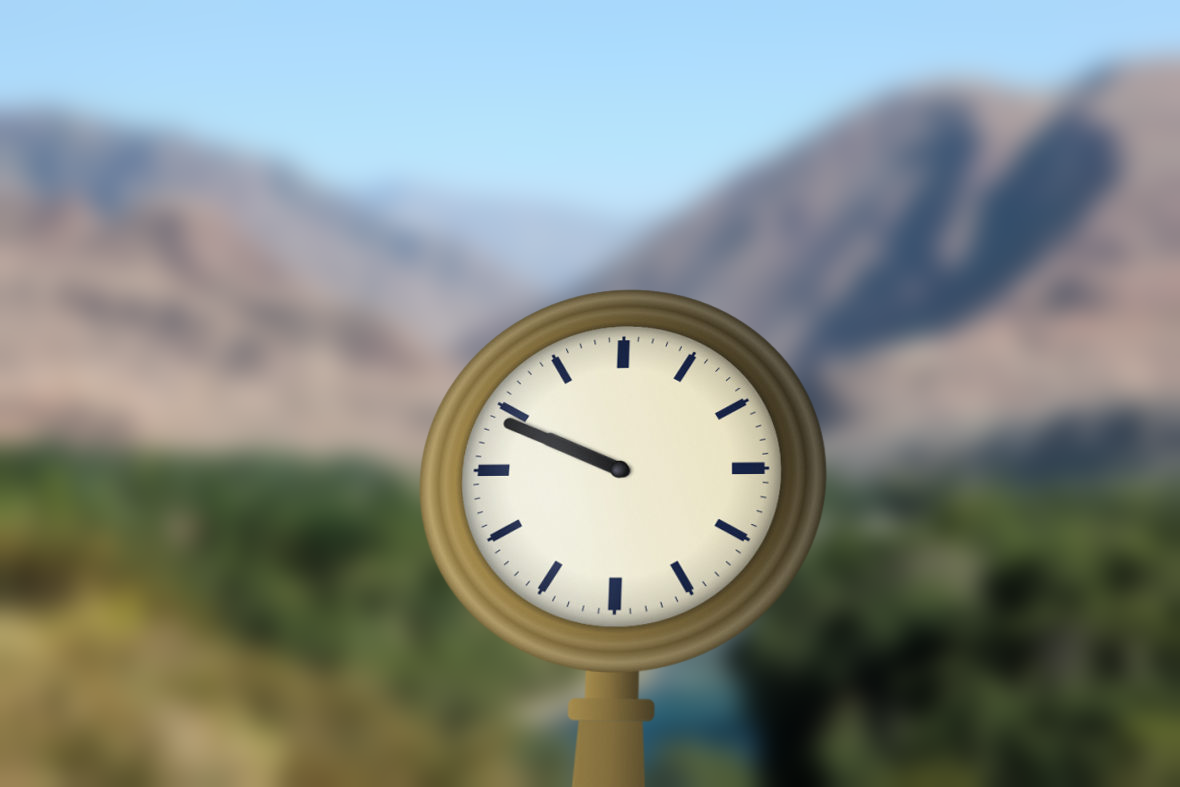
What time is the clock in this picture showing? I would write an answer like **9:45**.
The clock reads **9:49**
